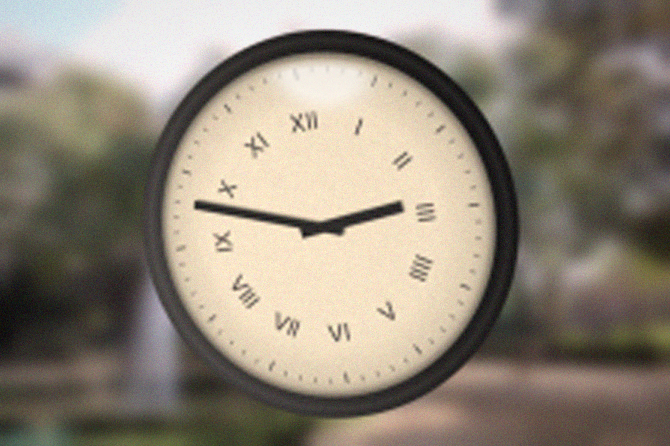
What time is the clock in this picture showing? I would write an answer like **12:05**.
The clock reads **2:48**
